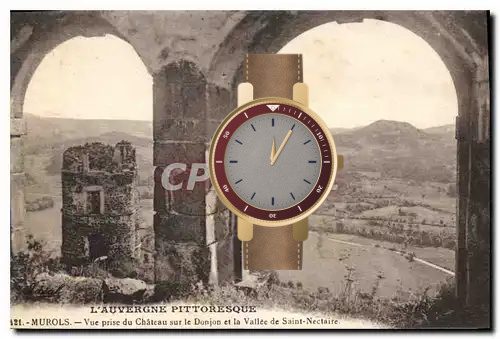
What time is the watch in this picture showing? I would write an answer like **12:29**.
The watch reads **12:05**
